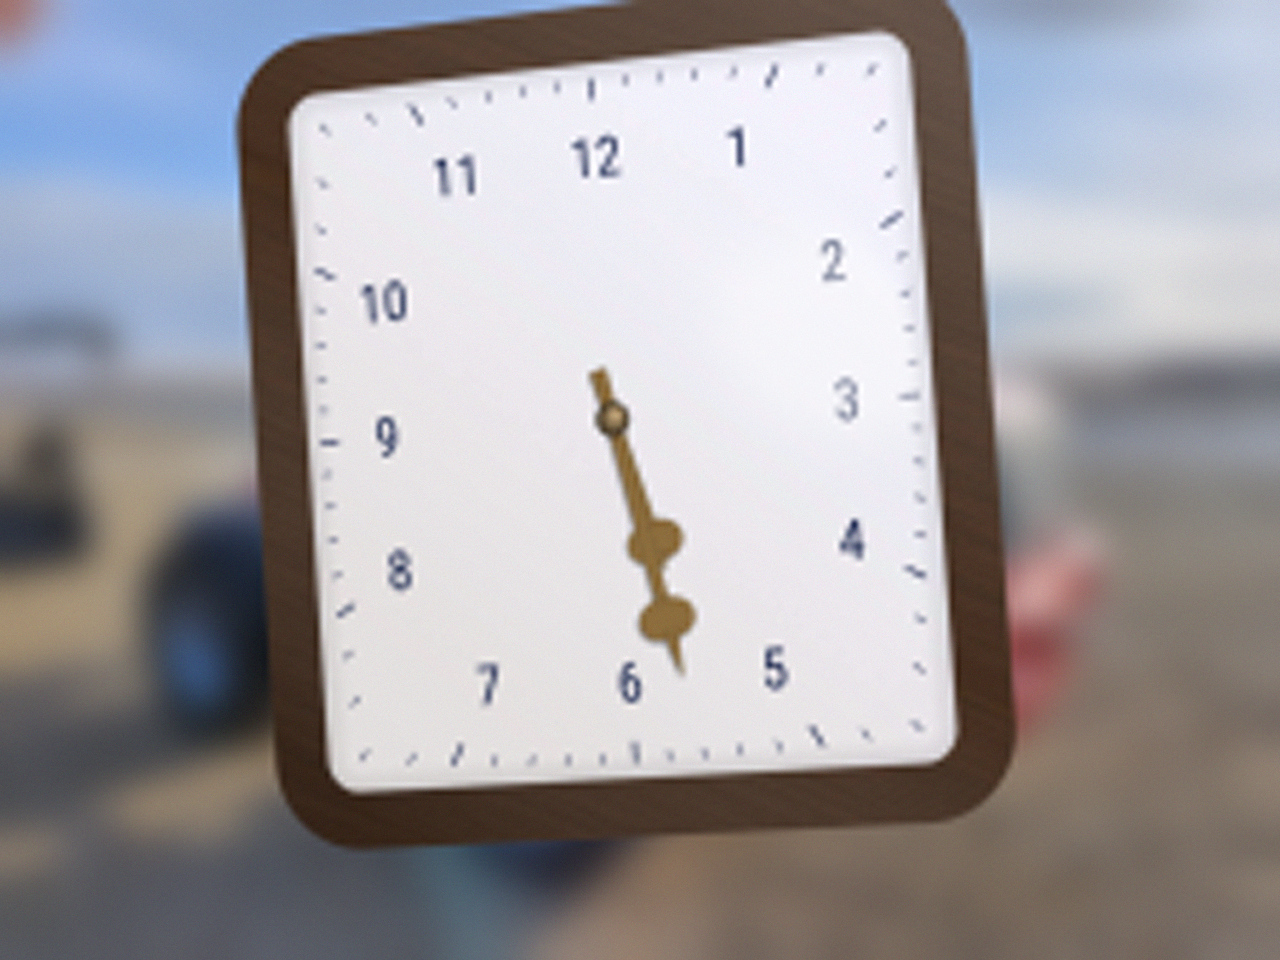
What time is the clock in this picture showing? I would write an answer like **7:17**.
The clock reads **5:28**
